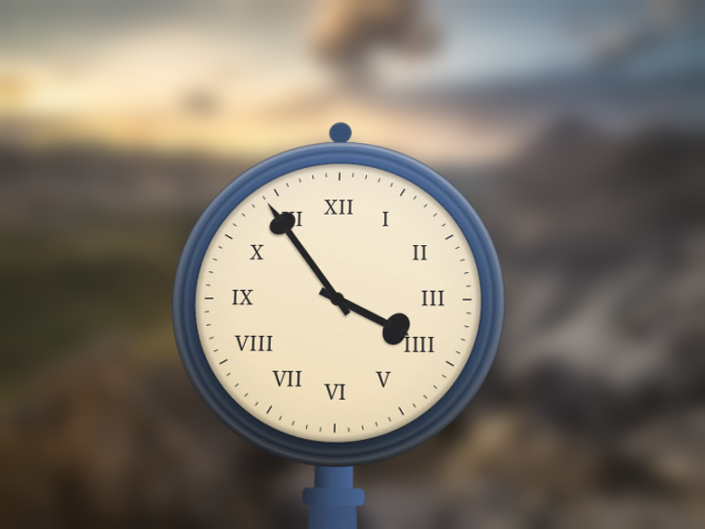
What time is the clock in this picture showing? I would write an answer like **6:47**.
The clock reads **3:54**
